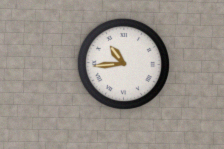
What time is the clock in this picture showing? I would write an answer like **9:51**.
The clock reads **10:44**
